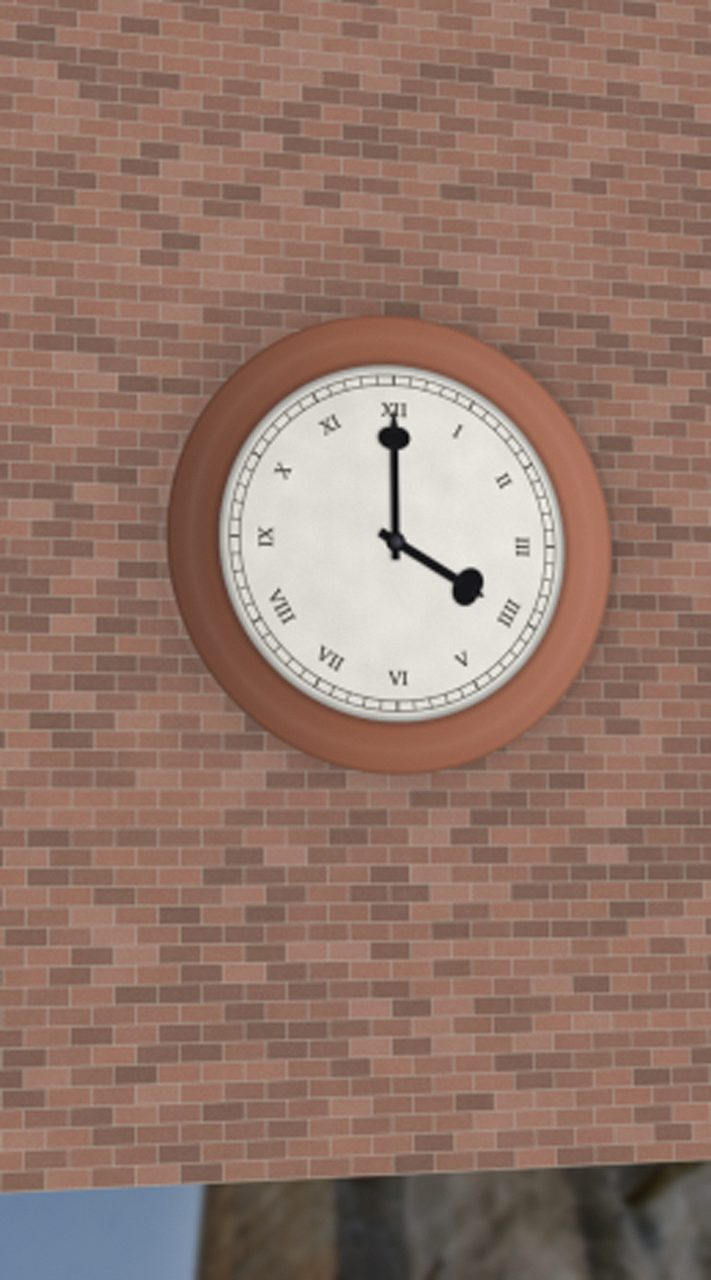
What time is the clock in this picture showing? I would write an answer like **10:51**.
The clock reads **4:00**
